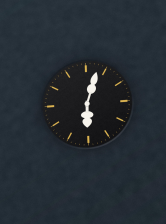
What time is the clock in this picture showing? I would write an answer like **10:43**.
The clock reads **6:03**
